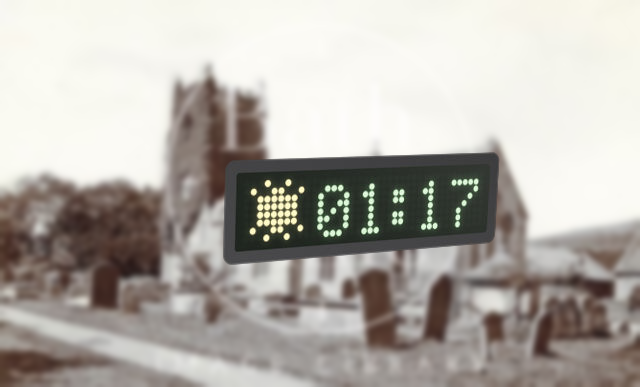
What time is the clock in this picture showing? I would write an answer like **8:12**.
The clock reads **1:17**
